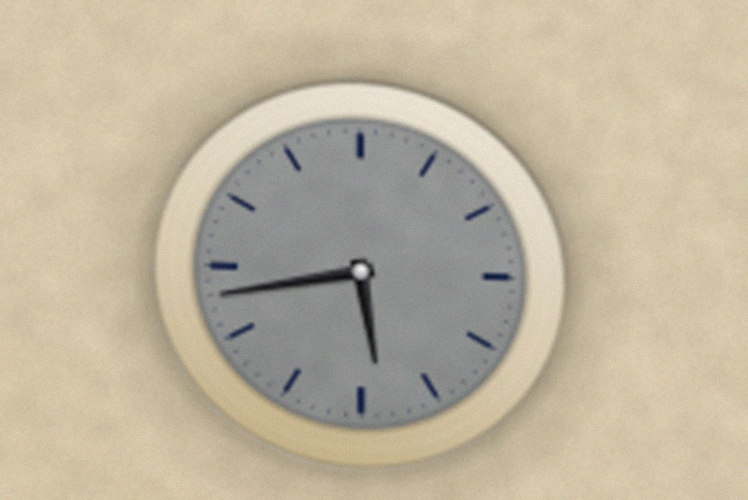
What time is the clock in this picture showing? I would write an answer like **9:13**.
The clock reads **5:43**
